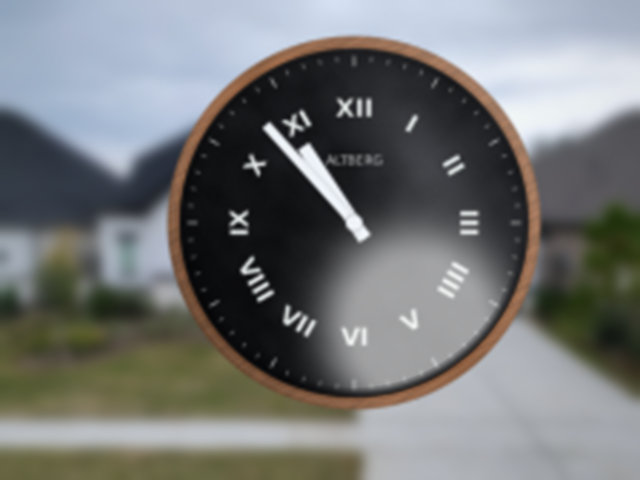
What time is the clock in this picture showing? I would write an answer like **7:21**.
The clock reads **10:53**
